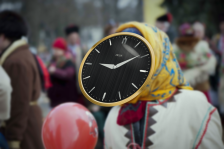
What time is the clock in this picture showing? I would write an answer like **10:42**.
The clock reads **9:09**
